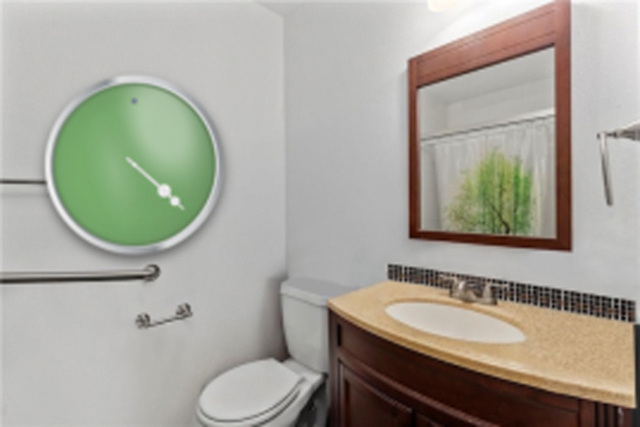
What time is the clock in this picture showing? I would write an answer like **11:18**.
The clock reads **4:22**
